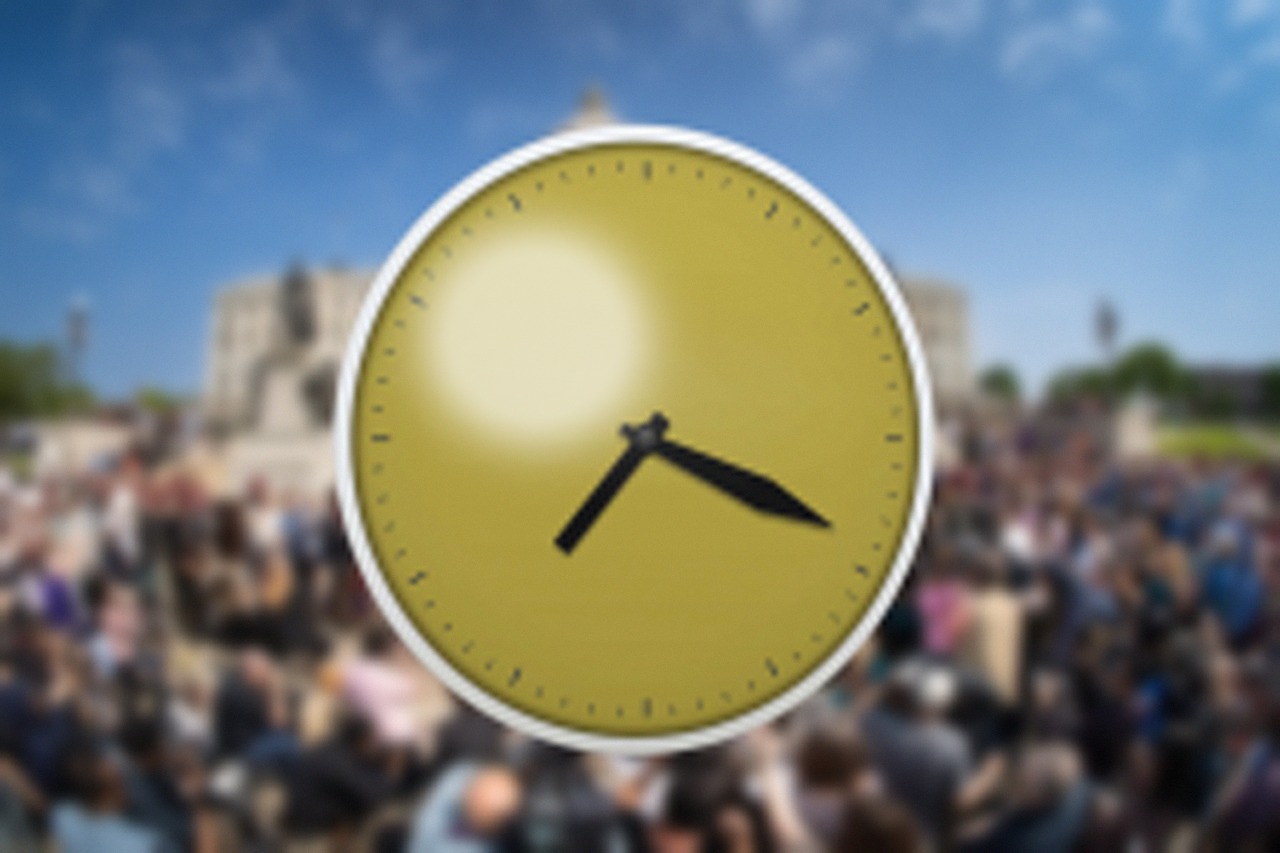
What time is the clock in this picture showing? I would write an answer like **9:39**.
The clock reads **7:19**
